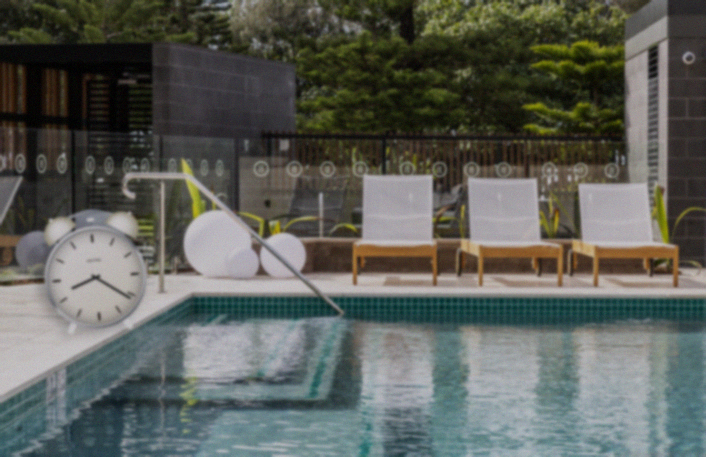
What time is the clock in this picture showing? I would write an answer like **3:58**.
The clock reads **8:21**
